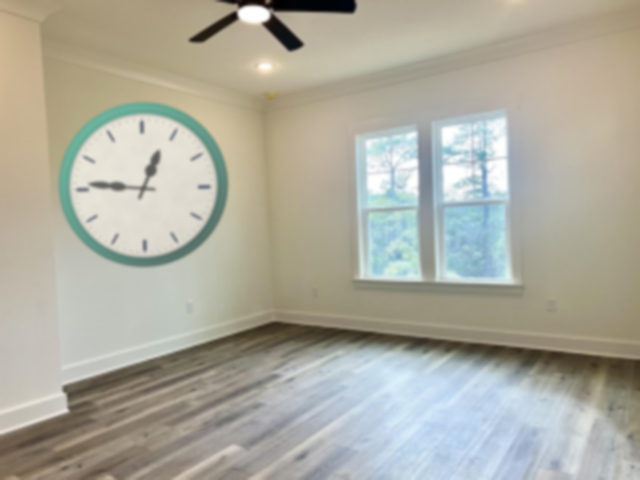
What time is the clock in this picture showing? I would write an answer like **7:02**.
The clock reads **12:46**
